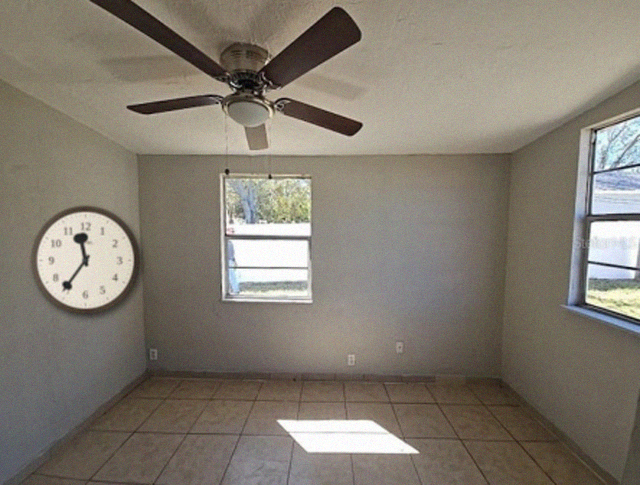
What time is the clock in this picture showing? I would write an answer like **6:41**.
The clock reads **11:36**
